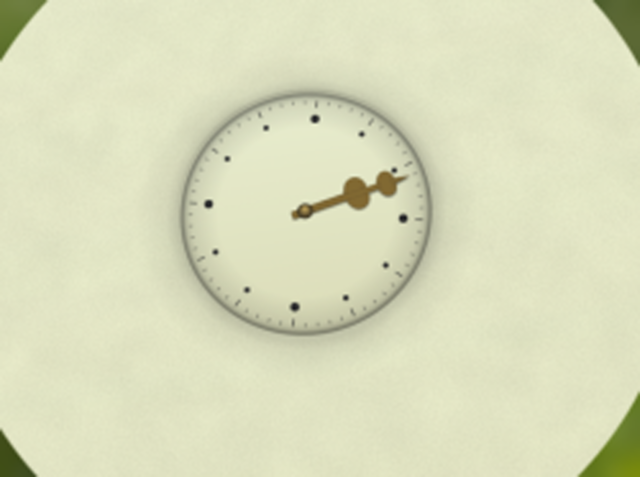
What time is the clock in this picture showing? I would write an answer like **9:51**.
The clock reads **2:11**
